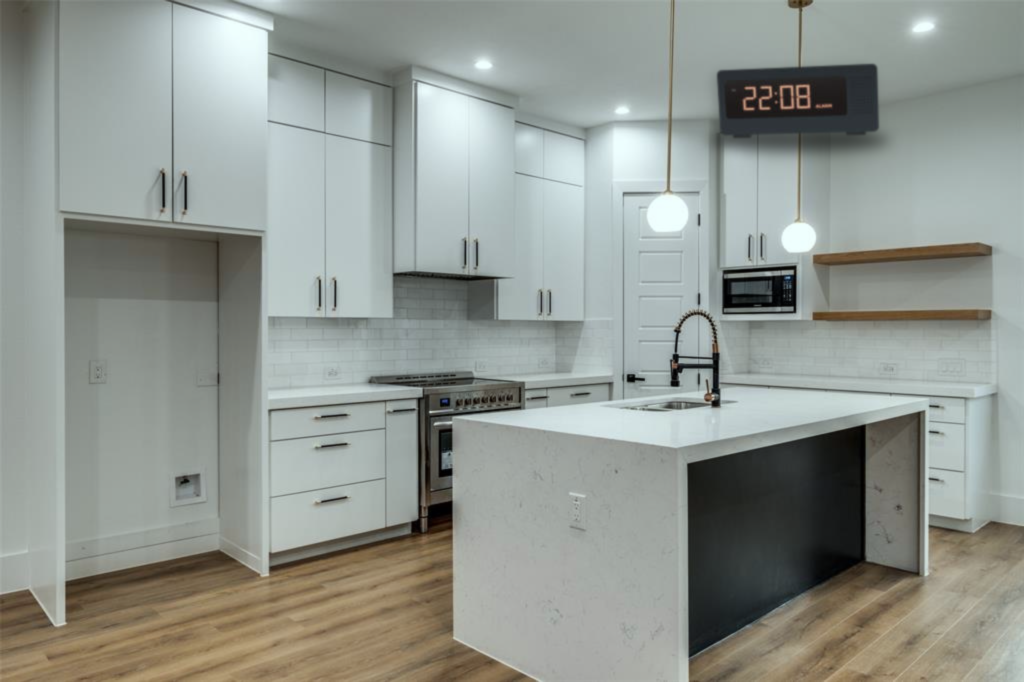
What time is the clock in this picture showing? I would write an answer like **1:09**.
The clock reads **22:08**
